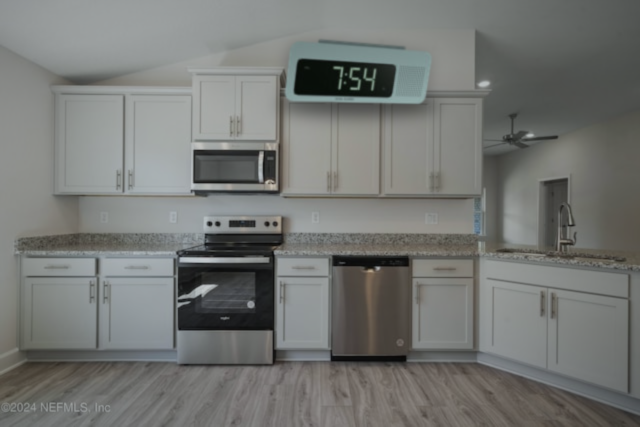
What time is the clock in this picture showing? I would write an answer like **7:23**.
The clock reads **7:54**
